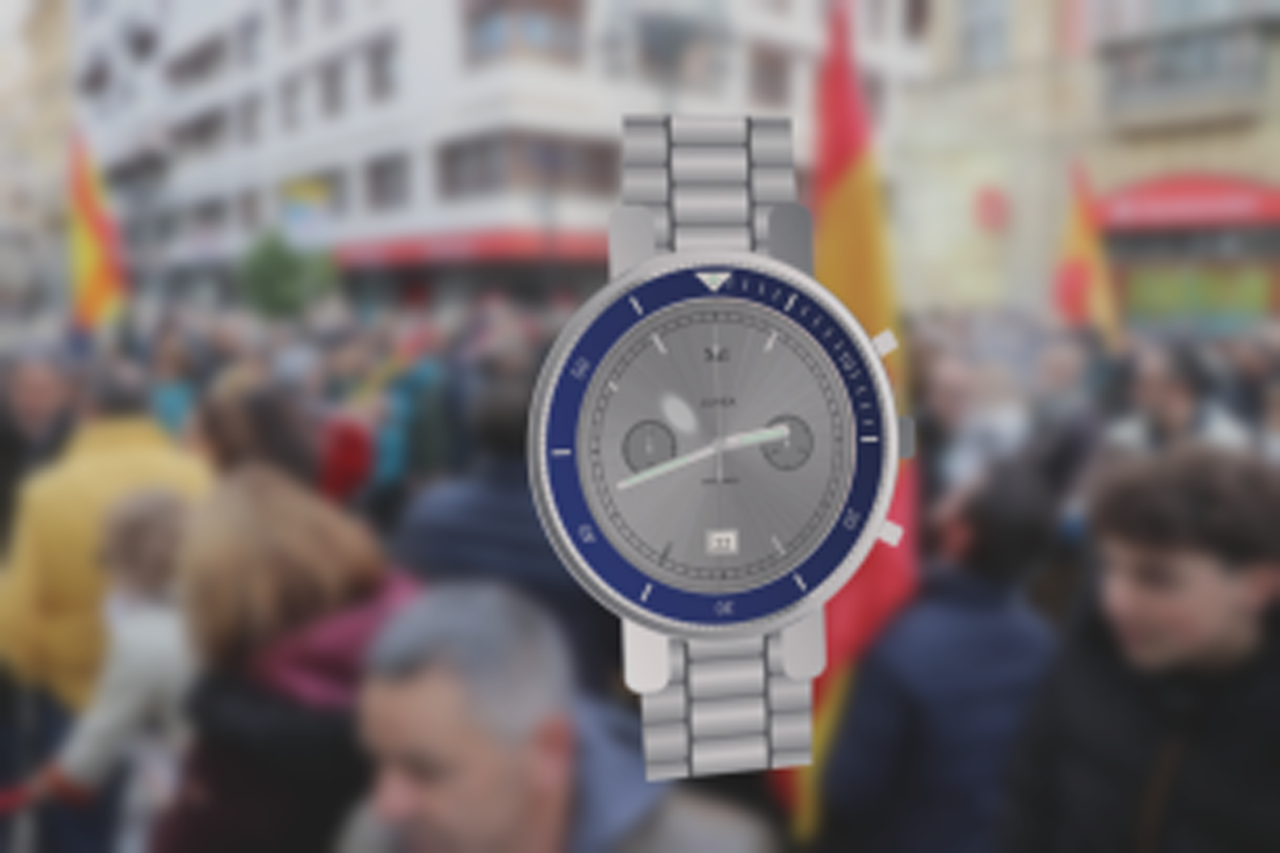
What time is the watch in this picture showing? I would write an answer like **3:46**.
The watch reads **2:42**
